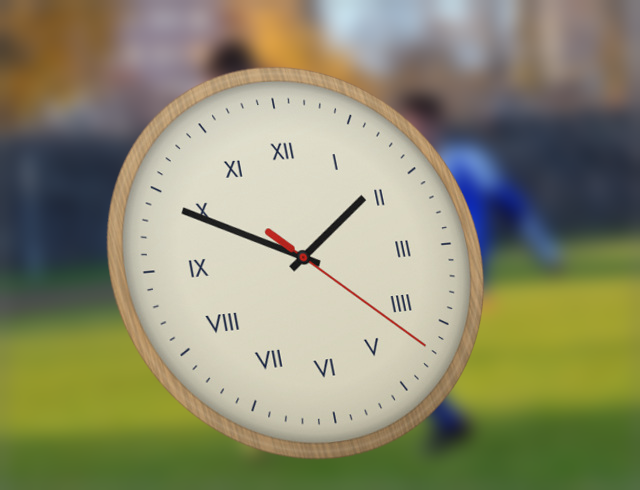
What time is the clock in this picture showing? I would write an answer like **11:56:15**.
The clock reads **1:49:22**
